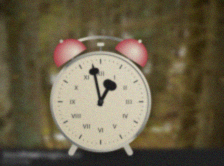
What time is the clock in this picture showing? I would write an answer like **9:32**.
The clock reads **12:58**
